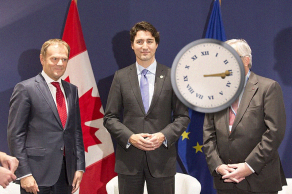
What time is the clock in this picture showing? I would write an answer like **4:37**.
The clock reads **3:15**
